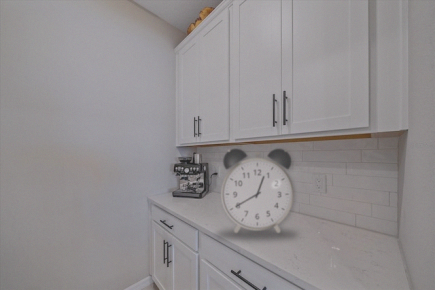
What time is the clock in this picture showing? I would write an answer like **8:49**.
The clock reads **12:40**
